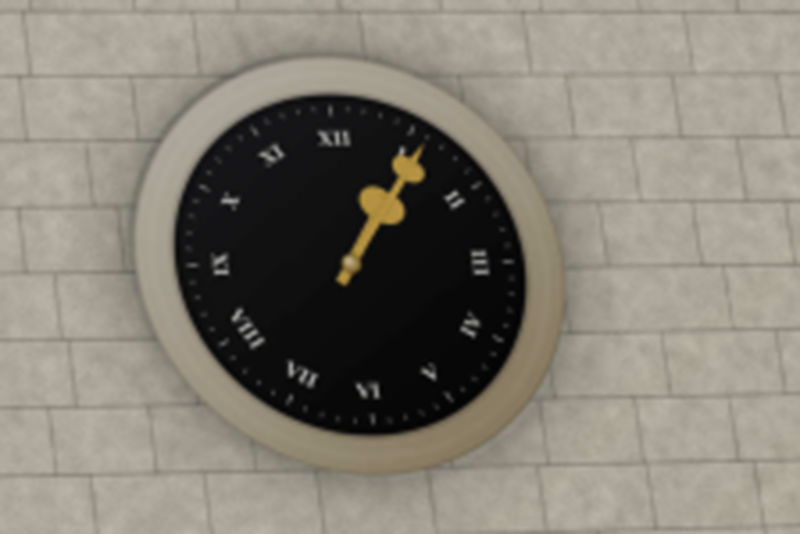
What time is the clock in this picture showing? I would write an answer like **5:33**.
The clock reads **1:06**
